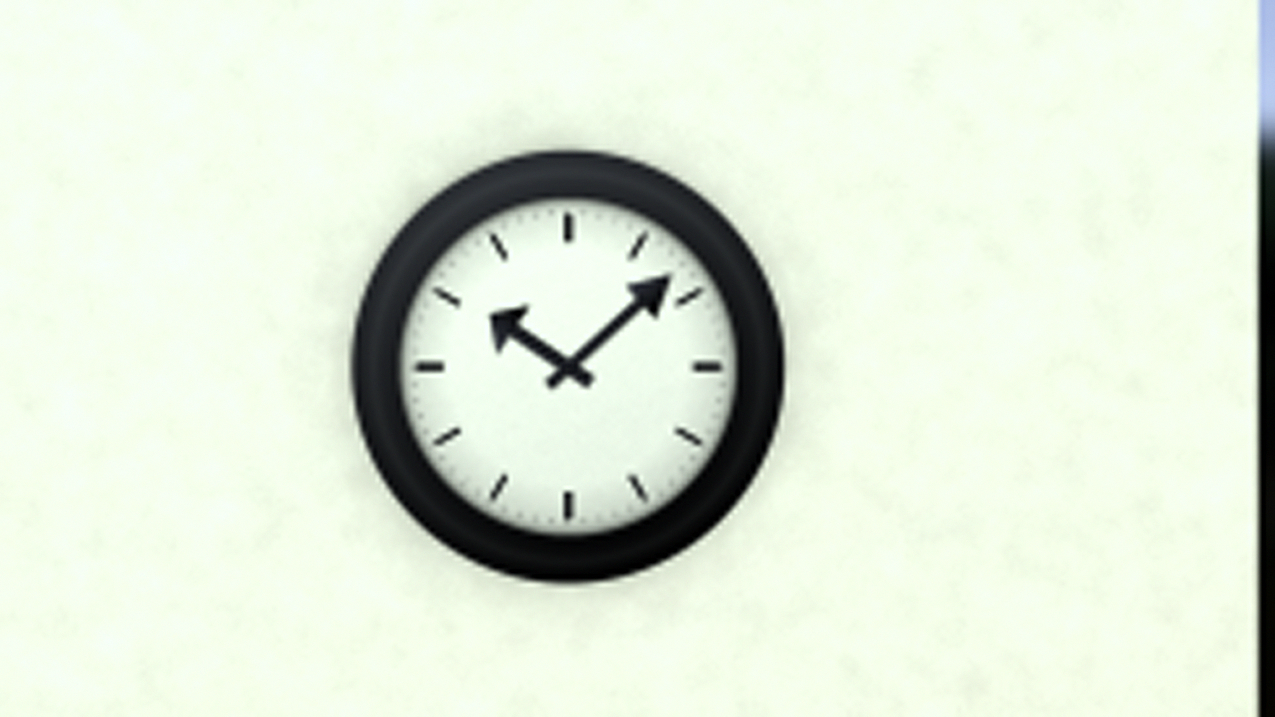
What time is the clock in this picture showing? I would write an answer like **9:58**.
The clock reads **10:08**
